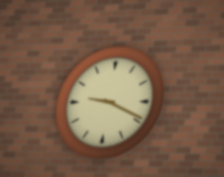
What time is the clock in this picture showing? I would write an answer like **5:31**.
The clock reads **9:19**
